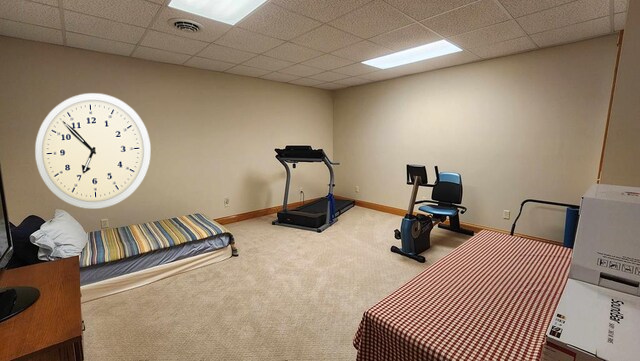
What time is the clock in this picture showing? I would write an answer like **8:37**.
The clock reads **6:53**
